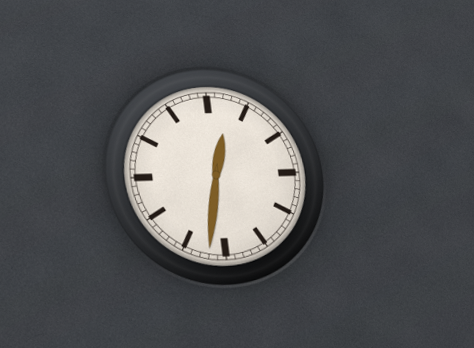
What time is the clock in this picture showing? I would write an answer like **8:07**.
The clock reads **12:32**
